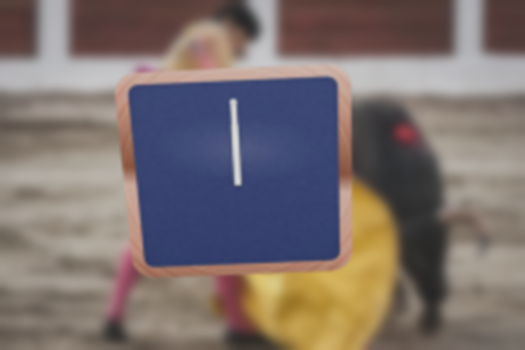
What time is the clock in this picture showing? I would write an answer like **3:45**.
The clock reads **12:00**
